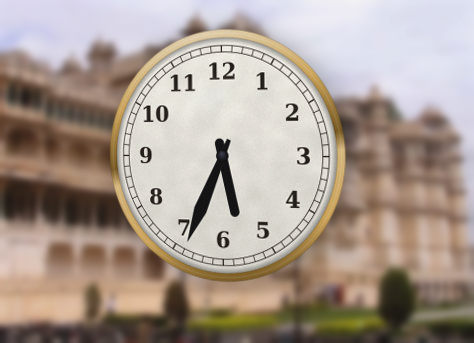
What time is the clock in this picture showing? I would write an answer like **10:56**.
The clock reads **5:34**
